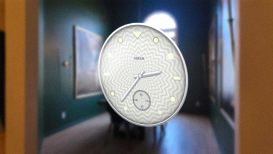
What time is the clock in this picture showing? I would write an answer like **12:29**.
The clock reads **2:37**
